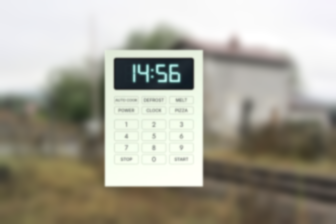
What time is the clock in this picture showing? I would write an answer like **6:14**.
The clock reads **14:56**
